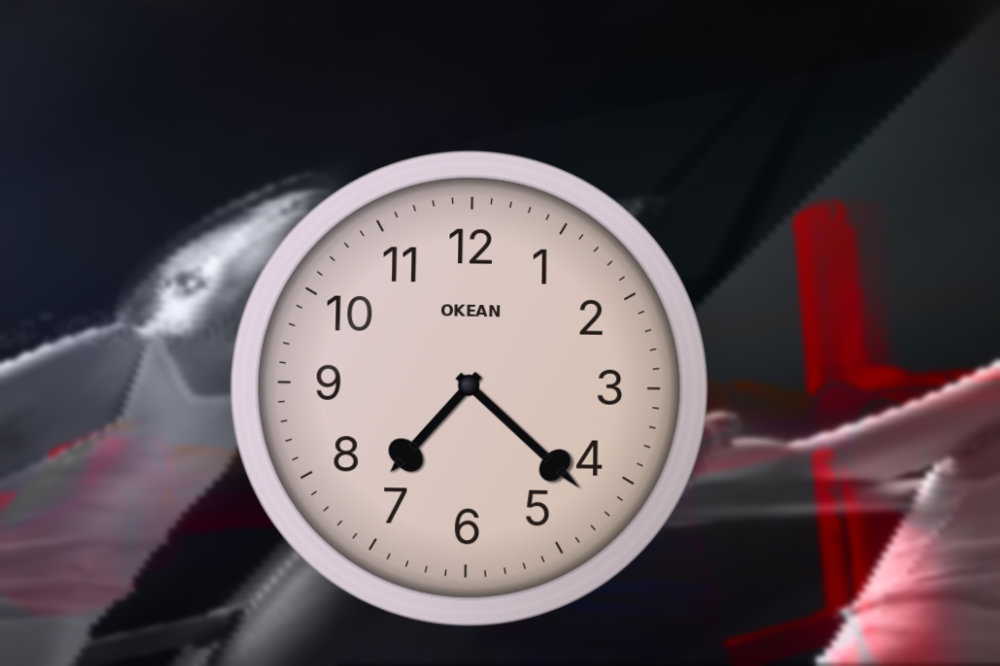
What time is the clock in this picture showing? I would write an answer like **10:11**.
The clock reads **7:22**
